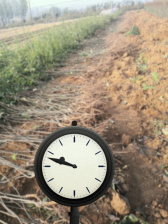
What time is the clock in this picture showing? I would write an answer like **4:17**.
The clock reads **9:48**
